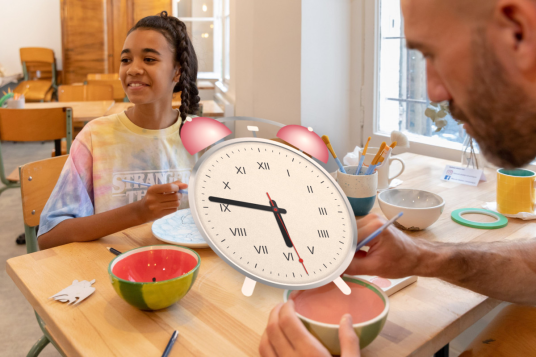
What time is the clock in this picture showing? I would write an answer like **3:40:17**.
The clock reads **5:46:28**
